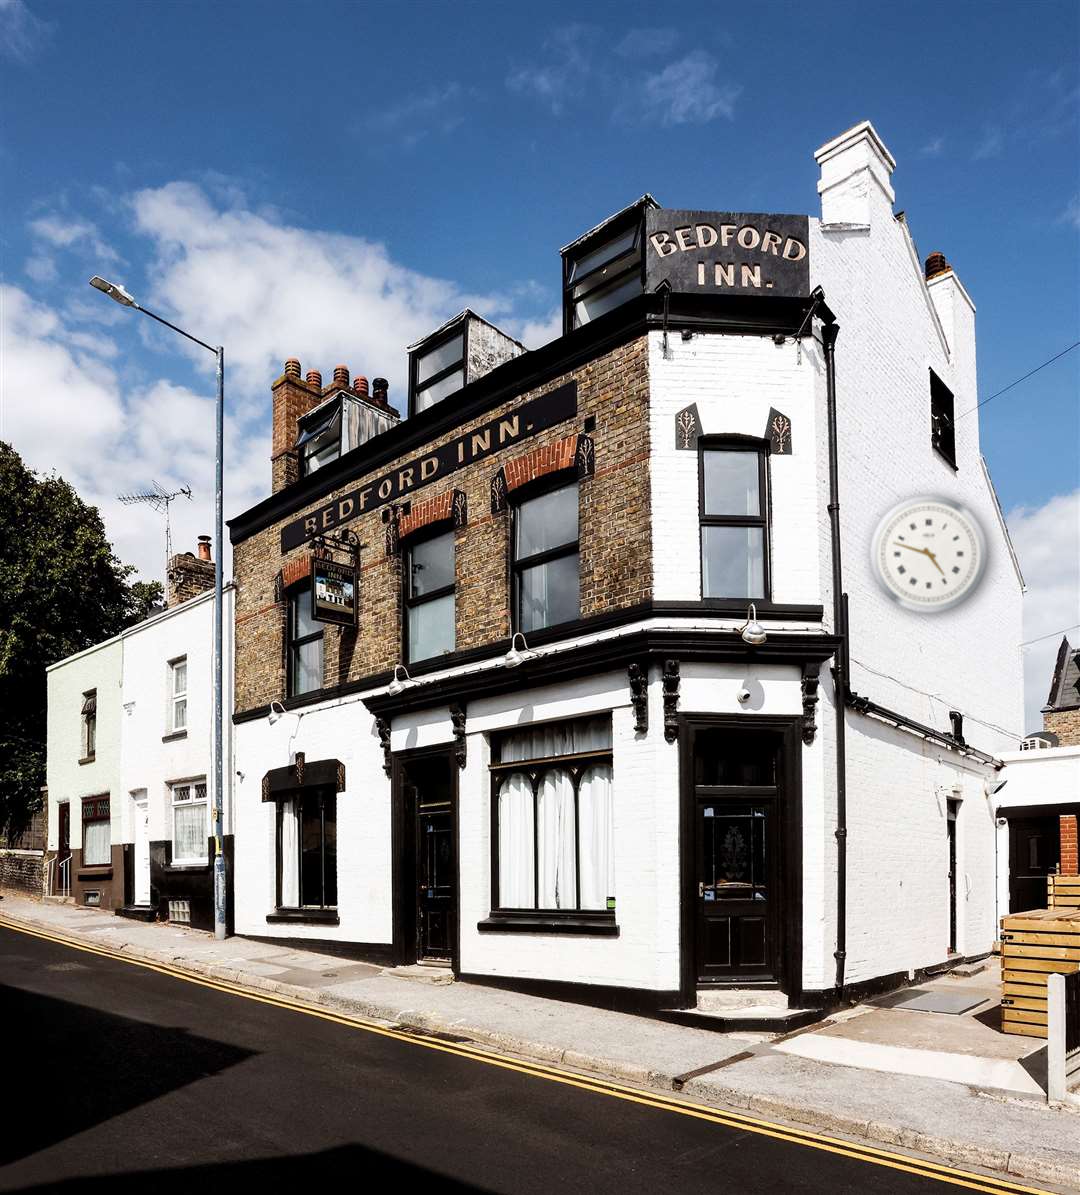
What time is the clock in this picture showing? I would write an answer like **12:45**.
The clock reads **4:48**
